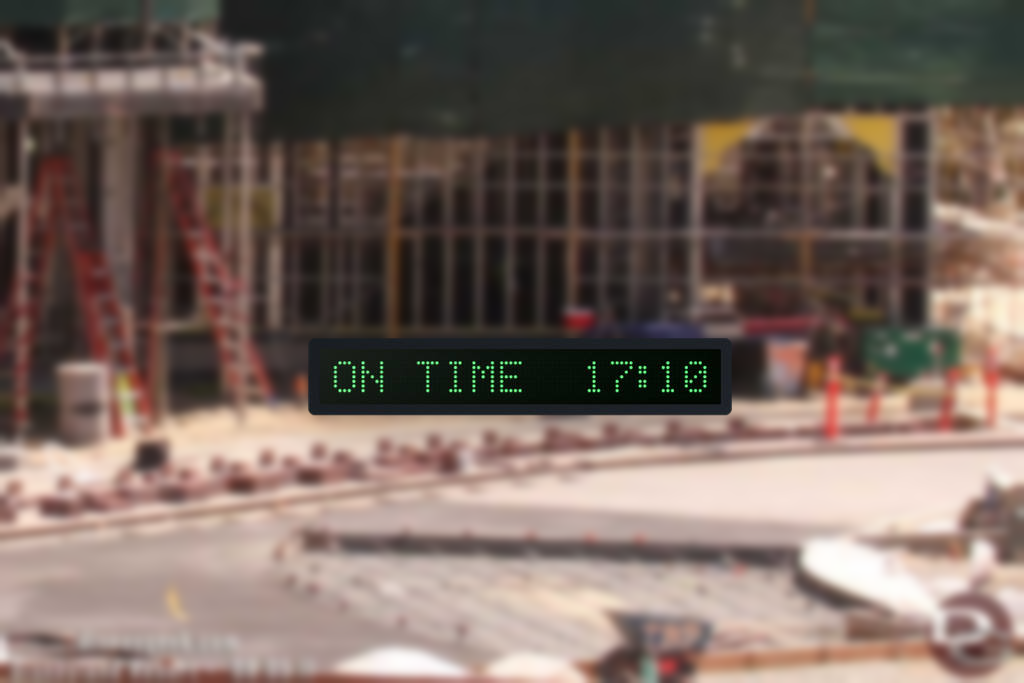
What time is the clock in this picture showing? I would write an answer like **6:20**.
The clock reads **17:10**
